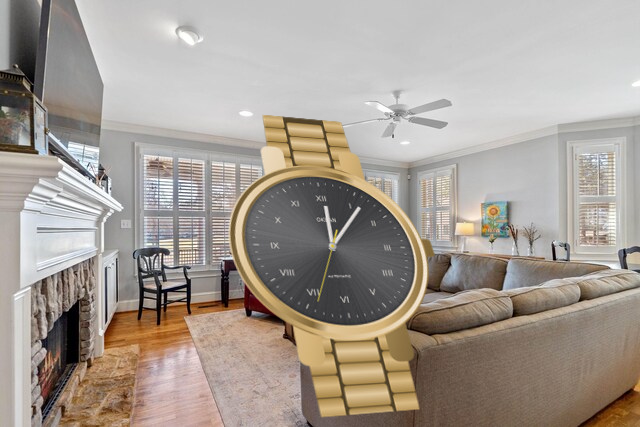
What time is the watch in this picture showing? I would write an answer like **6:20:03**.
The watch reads **12:06:34**
